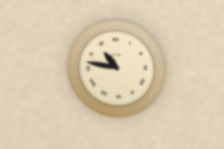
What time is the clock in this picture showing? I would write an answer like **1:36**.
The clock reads **10:47**
